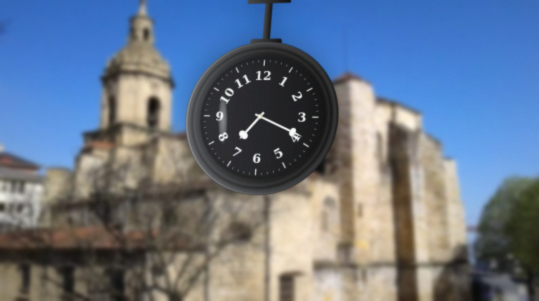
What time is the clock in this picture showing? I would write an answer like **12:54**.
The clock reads **7:19**
